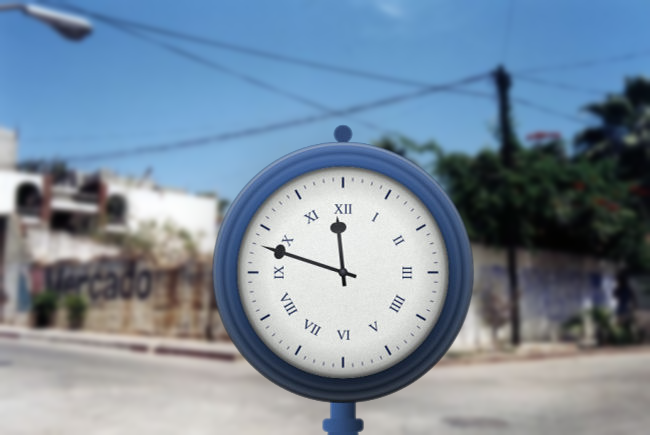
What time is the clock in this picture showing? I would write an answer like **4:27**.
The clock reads **11:48**
